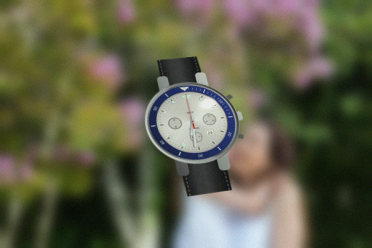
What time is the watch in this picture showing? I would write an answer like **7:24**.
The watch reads **6:31**
